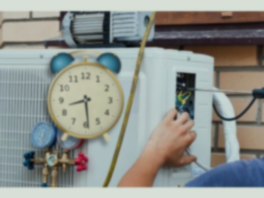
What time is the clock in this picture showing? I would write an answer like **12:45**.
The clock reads **8:29**
